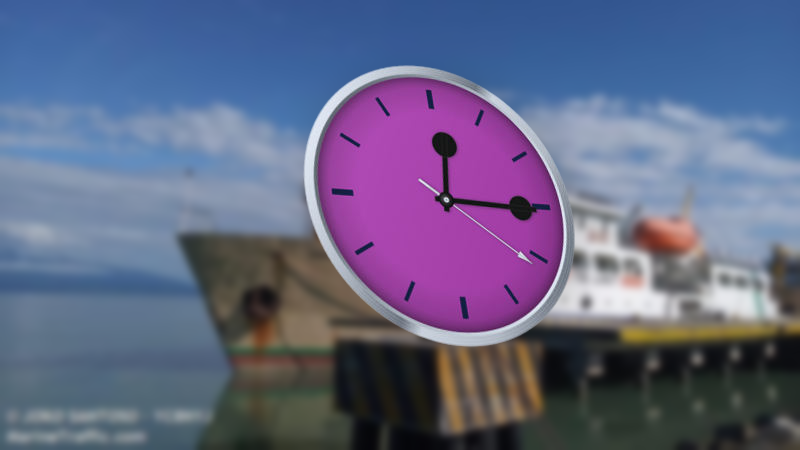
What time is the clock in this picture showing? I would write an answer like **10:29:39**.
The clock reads **12:15:21**
